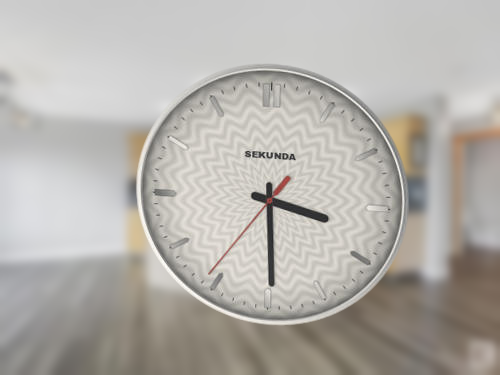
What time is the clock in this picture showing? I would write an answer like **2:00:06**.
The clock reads **3:29:36**
